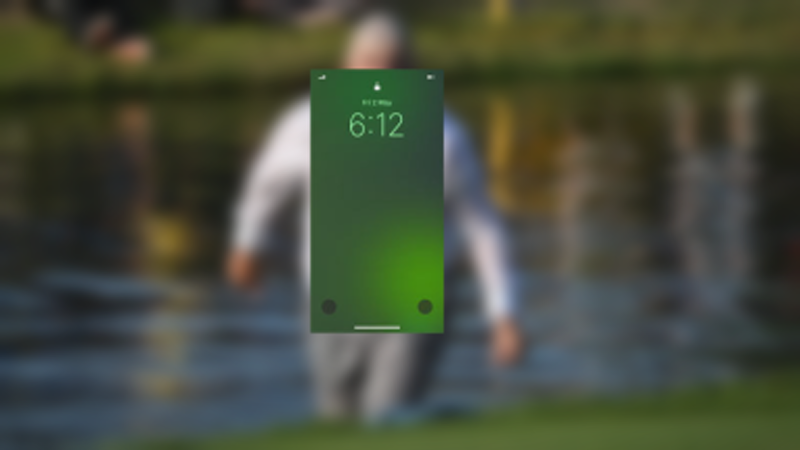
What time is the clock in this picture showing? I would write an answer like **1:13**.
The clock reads **6:12**
